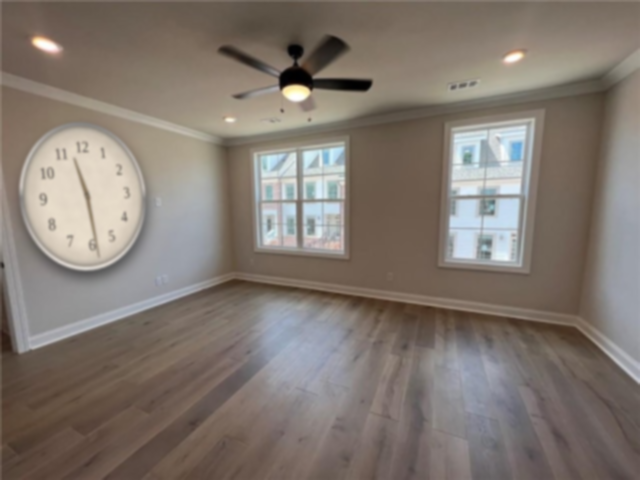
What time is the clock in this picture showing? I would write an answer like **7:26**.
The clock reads **11:29**
